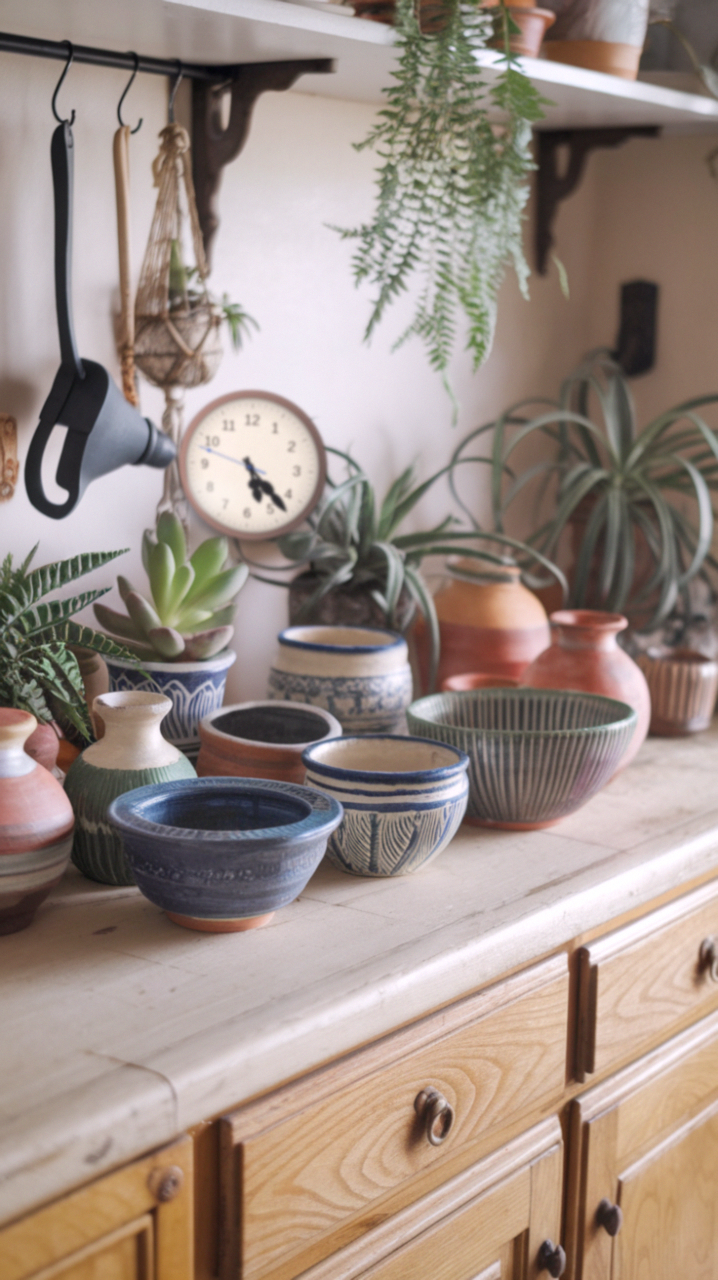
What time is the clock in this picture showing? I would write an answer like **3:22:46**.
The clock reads **5:22:48**
